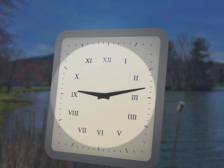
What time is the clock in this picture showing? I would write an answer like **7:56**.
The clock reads **9:13**
